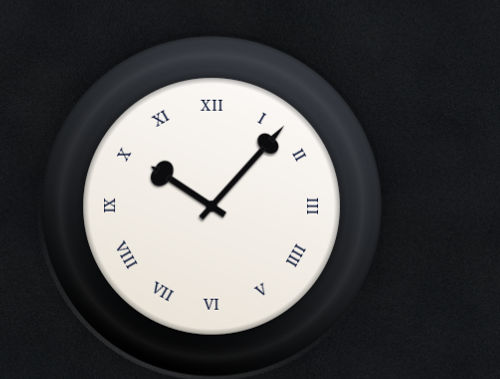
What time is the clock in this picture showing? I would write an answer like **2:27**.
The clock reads **10:07**
